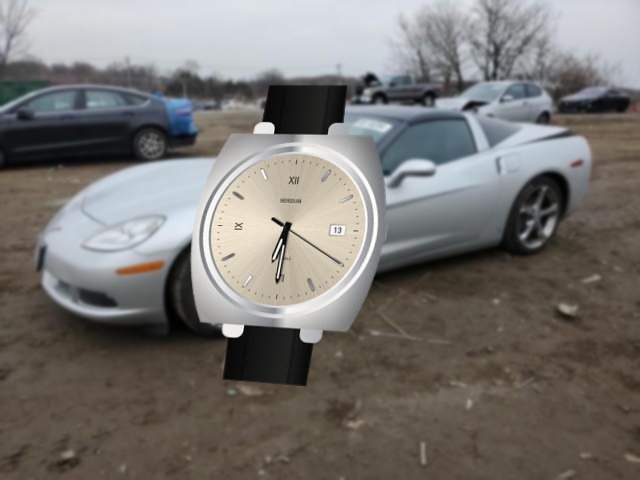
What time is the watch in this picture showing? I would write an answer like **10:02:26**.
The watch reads **6:30:20**
